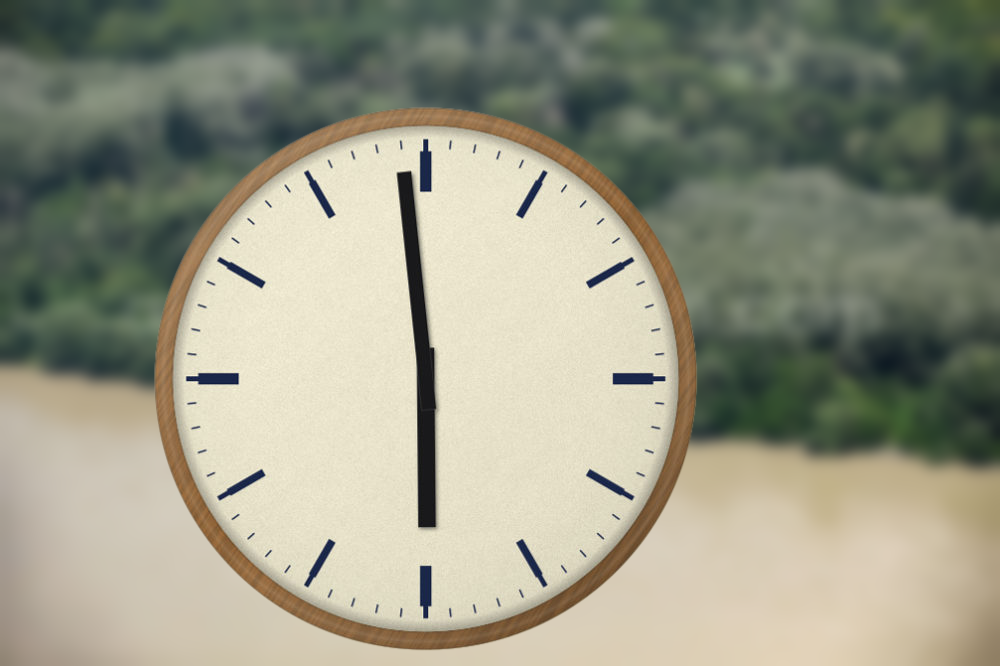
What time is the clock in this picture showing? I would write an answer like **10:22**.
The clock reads **5:59**
